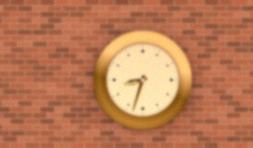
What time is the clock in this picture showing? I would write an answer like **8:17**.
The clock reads **8:33**
